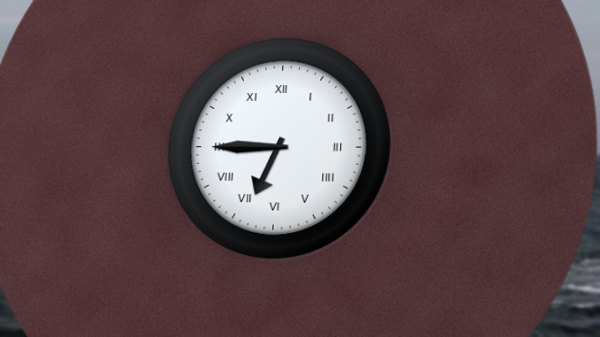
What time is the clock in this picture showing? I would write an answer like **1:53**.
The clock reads **6:45**
